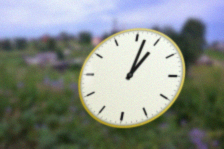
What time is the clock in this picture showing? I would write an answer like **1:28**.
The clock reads **1:02**
